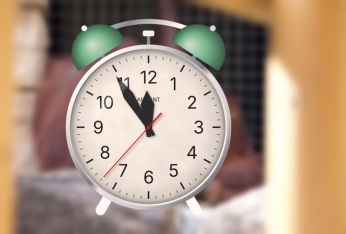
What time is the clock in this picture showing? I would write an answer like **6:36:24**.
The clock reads **11:54:37**
